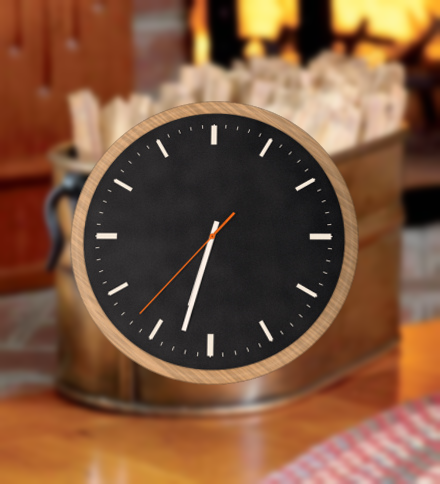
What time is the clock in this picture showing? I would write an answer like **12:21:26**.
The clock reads **6:32:37**
